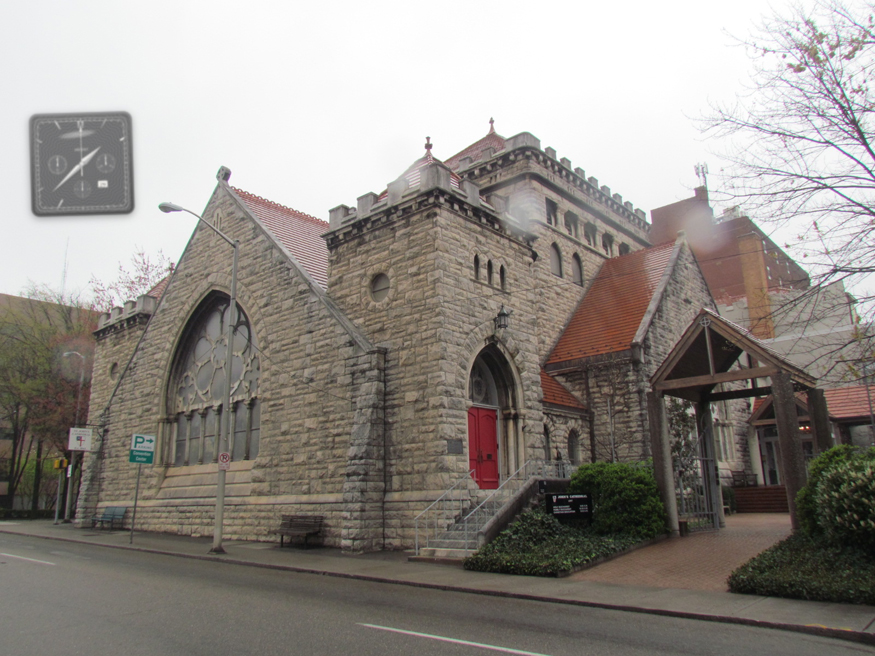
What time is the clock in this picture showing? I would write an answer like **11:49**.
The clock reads **1:38**
